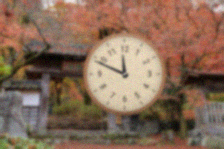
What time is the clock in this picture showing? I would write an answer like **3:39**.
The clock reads **11:49**
